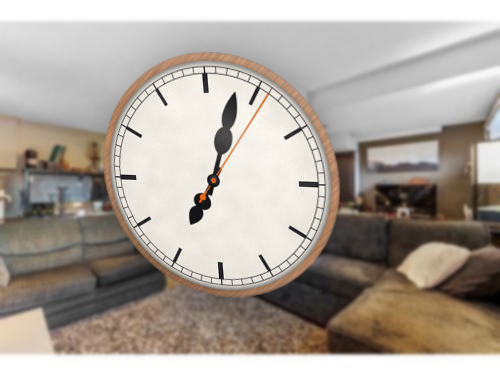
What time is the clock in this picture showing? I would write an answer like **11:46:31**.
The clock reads **7:03:06**
